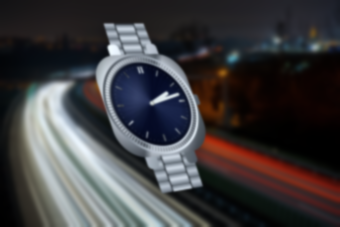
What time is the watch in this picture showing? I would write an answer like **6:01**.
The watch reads **2:13**
